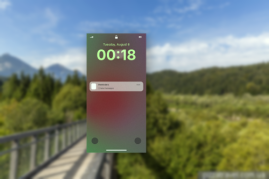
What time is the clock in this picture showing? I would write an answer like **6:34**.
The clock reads **0:18**
